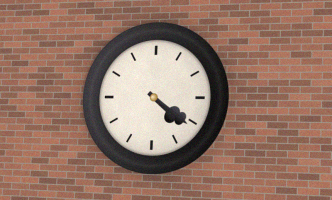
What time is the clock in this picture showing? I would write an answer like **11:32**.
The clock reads **4:21**
